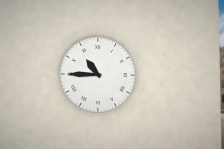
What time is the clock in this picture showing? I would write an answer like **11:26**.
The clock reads **10:45**
